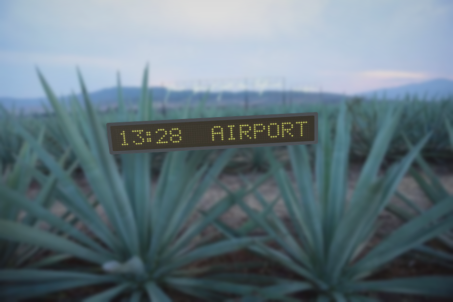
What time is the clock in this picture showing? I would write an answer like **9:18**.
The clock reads **13:28**
